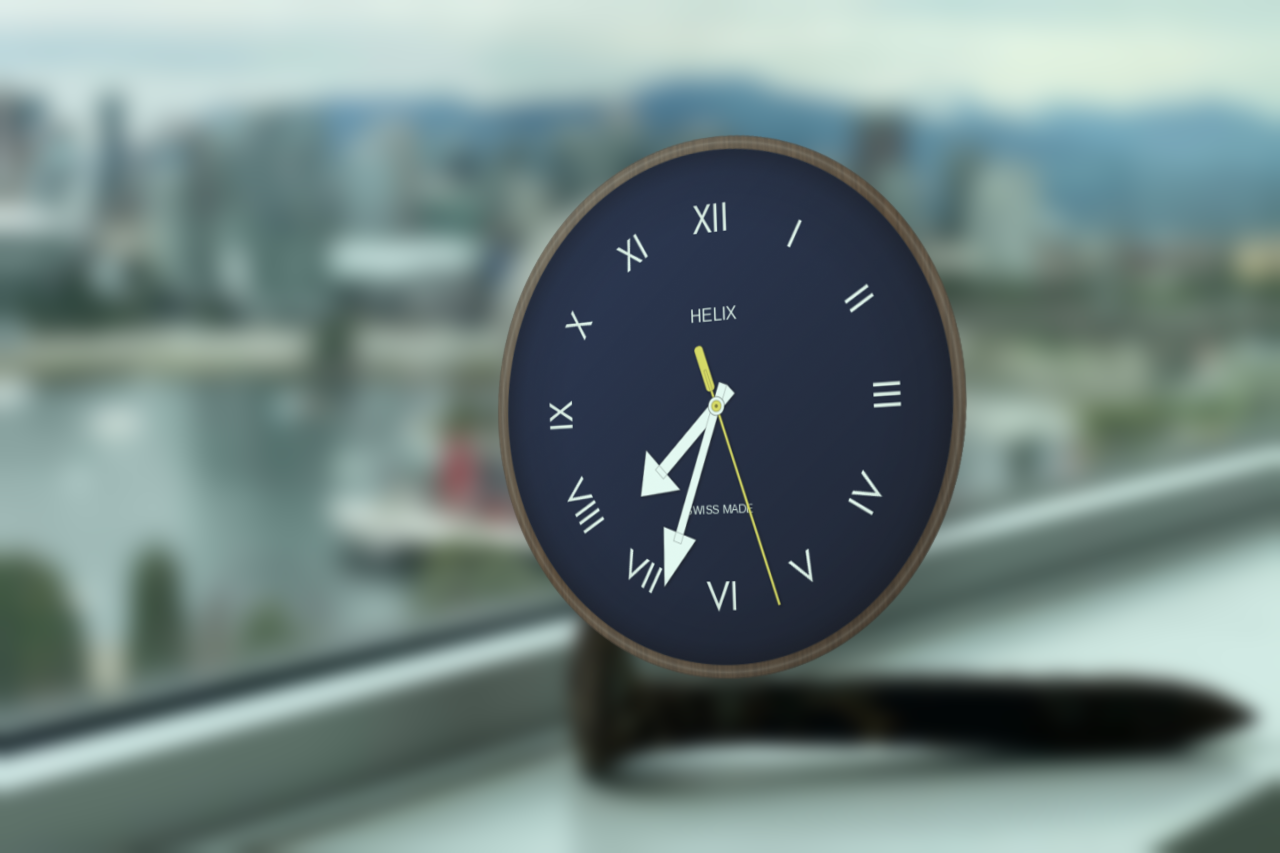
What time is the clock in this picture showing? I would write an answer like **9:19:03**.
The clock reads **7:33:27**
